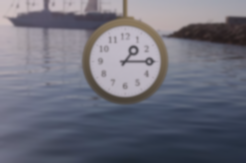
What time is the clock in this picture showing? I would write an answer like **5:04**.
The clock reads **1:15**
